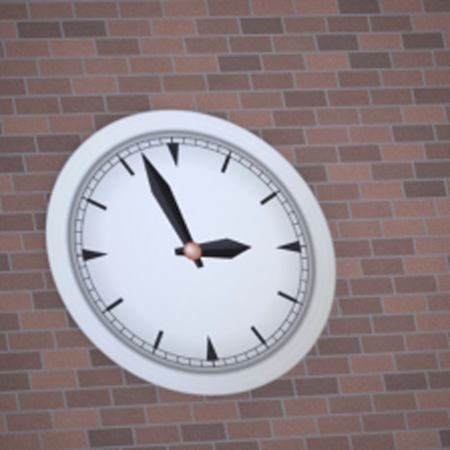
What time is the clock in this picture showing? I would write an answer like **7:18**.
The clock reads **2:57**
